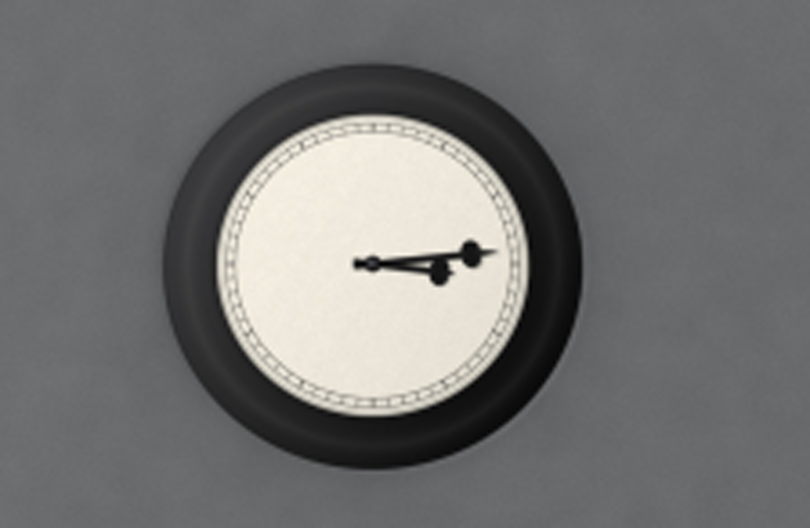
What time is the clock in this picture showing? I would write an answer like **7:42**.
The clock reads **3:14**
